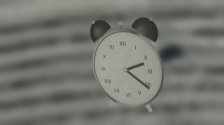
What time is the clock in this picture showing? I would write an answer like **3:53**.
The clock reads **2:21**
